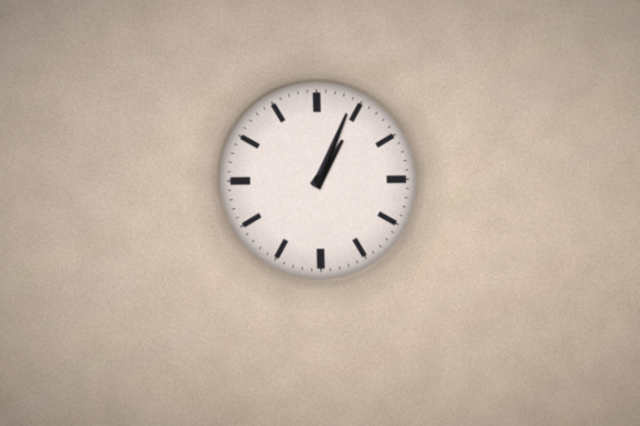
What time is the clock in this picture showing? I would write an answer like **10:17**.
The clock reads **1:04**
